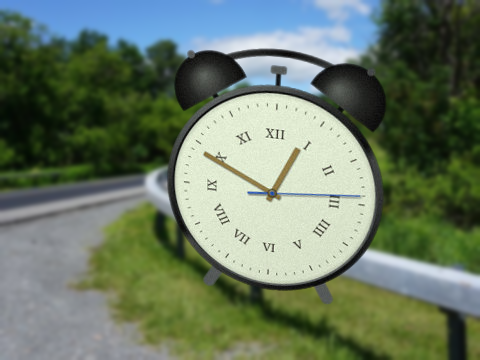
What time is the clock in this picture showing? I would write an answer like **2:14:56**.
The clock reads **12:49:14**
